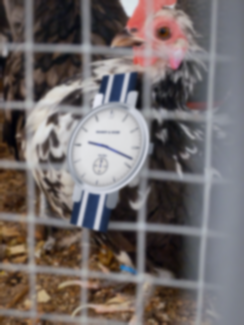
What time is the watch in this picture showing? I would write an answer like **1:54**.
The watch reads **9:18**
